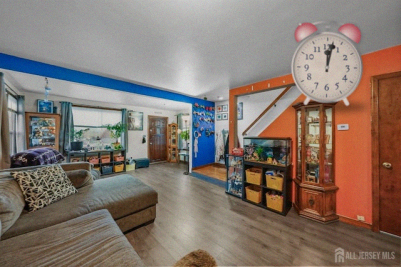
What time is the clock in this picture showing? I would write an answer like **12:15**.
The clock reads **12:02**
